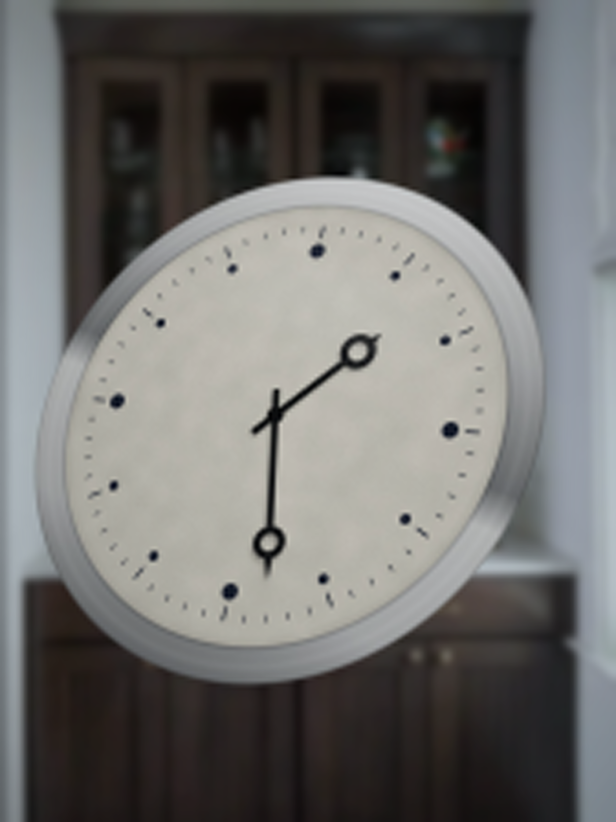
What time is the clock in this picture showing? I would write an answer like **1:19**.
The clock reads **1:28**
